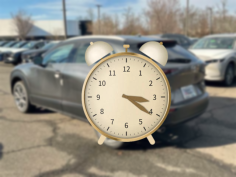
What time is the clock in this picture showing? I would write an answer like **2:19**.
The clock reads **3:21**
